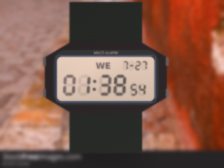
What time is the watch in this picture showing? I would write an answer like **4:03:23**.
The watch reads **1:38:54**
